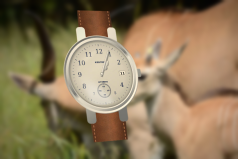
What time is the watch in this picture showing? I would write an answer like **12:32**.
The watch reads **1:04**
